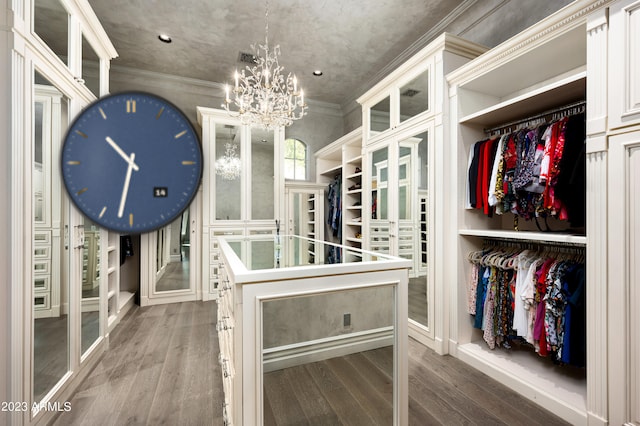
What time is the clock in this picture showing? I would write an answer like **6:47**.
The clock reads **10:32**
